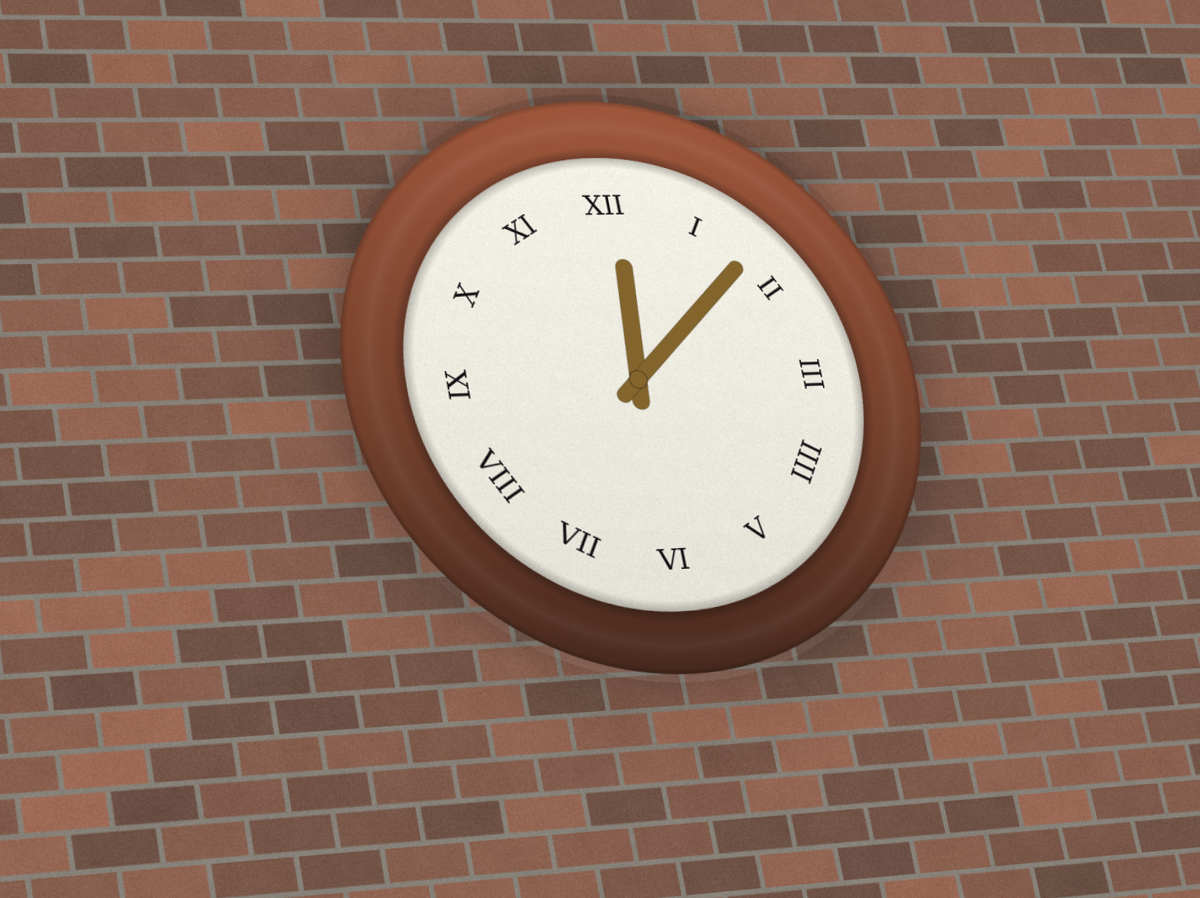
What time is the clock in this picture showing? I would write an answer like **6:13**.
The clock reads **12:08**
